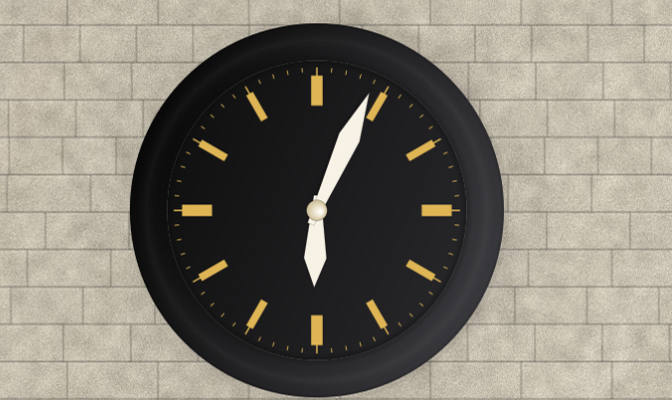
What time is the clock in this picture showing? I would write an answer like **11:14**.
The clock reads **6:04**
